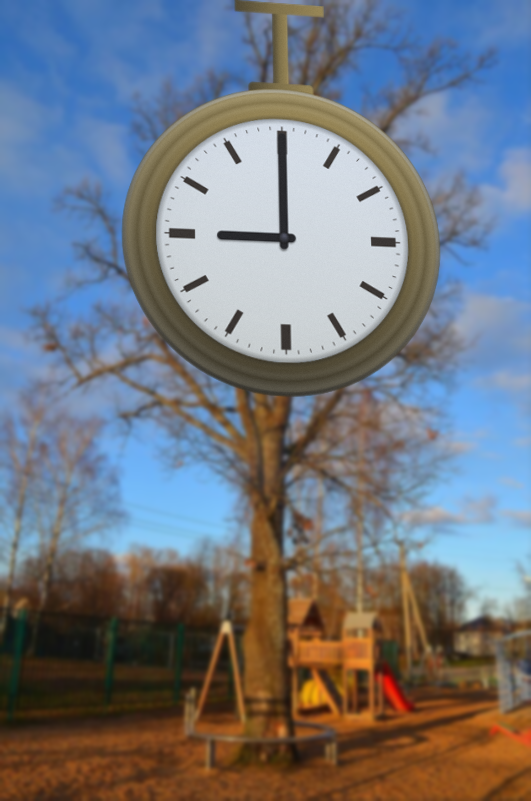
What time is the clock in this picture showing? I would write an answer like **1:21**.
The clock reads **9:00**
